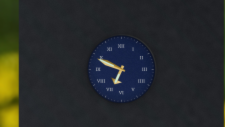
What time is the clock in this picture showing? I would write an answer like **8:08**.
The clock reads **6:49**
